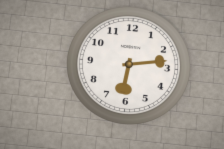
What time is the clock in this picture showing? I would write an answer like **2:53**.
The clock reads **6:13**
